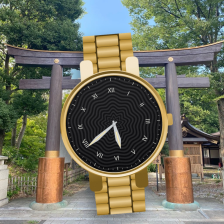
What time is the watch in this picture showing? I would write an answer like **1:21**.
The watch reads **5:39**
